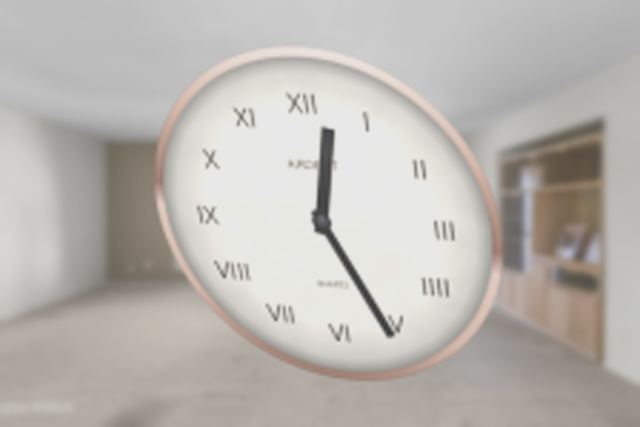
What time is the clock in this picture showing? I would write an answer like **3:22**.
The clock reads **12:26**
